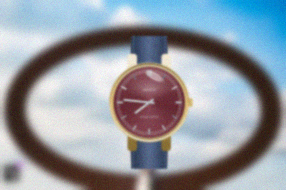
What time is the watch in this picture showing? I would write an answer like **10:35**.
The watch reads **7:46**
